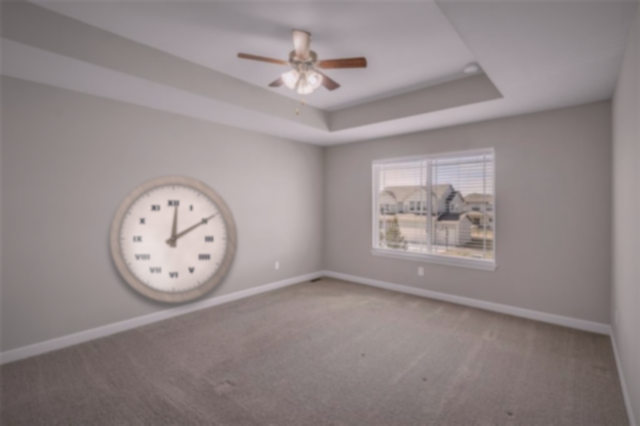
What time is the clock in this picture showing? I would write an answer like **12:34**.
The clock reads **12:10**
